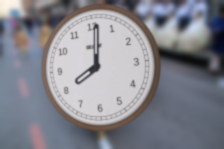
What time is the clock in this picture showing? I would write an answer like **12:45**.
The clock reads **8:01**
